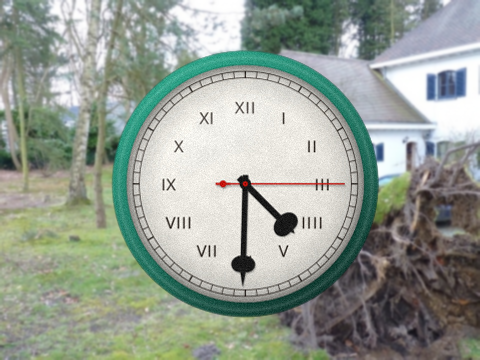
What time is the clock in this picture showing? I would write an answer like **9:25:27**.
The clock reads **4:30:15**
